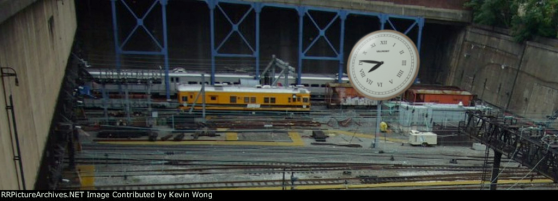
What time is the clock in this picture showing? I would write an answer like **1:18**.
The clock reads **7:46**
